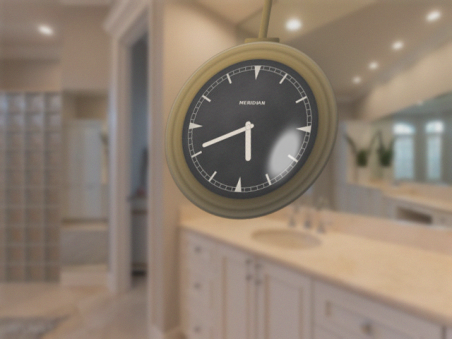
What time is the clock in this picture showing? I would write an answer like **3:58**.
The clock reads **5:41**
